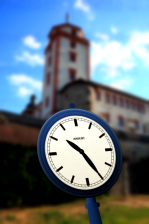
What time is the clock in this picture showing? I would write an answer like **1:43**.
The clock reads **10:25**
